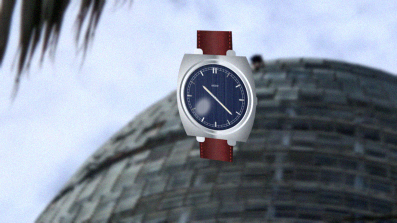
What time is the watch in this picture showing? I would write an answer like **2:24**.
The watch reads **10:22**
